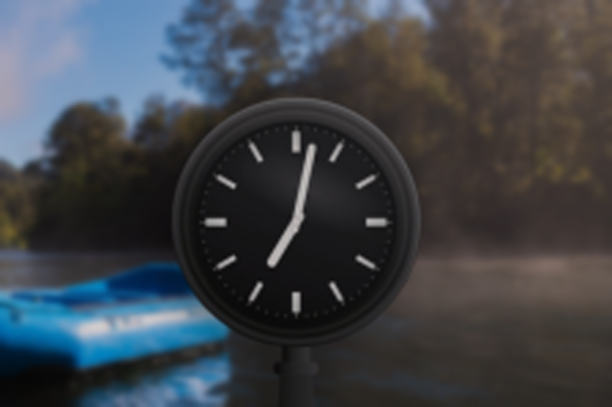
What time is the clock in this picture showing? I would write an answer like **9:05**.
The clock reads **7:02**
